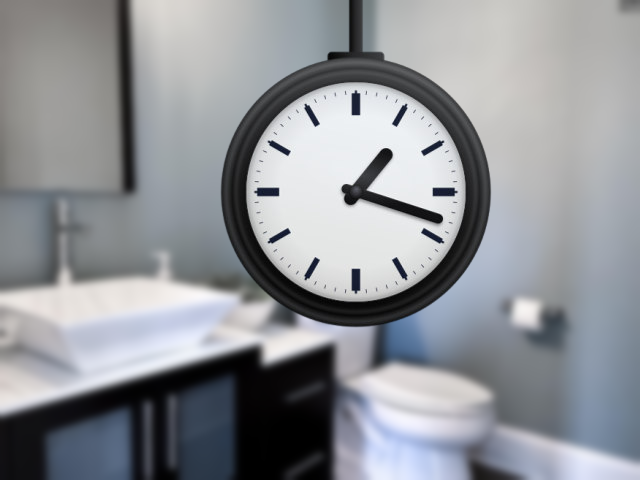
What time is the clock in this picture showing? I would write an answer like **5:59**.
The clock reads **1:18**
